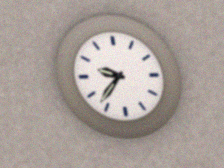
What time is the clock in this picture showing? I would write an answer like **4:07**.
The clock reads **9:37**
